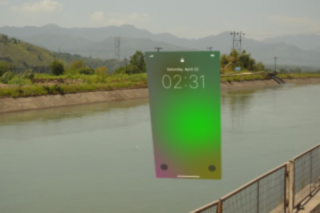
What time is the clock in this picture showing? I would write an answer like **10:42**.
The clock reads **2:31**
